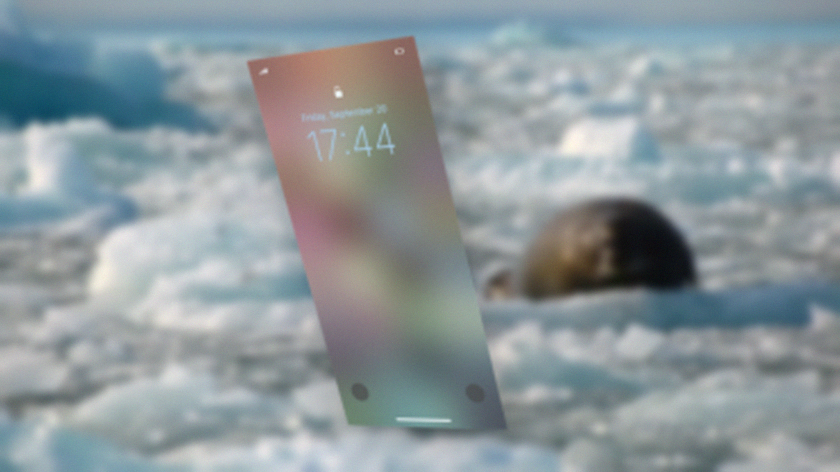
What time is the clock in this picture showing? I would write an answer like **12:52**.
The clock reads **17:44**
